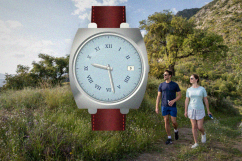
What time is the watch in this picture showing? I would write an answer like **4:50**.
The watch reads **9:28**
